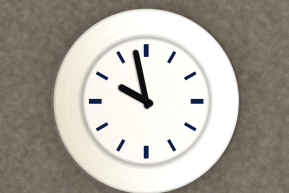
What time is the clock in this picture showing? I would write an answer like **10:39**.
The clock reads **9:58**
